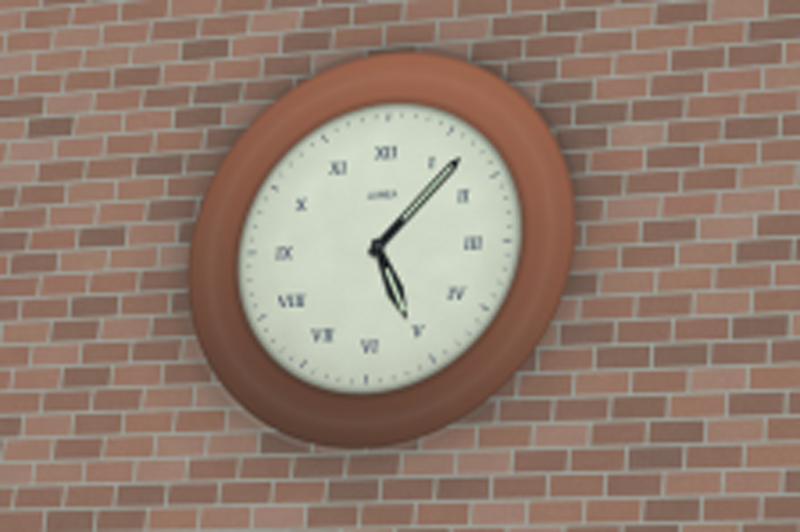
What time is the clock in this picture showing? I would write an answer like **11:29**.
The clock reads **5:07**
